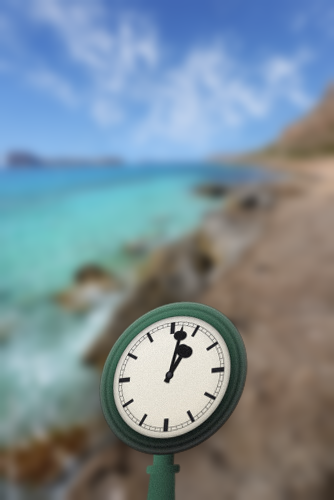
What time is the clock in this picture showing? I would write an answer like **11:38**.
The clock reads **1:02**
